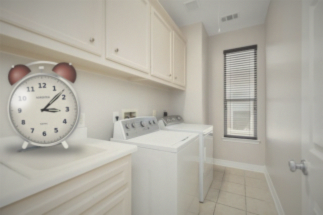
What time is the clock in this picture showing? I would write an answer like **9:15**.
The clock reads **3:08**
